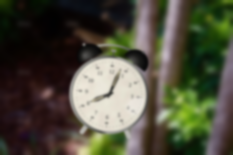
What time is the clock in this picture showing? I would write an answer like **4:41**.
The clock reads **8:03**
